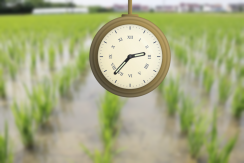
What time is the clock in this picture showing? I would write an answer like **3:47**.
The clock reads **2:37**
